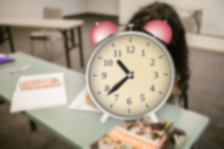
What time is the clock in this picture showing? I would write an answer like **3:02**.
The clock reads **10:38**
